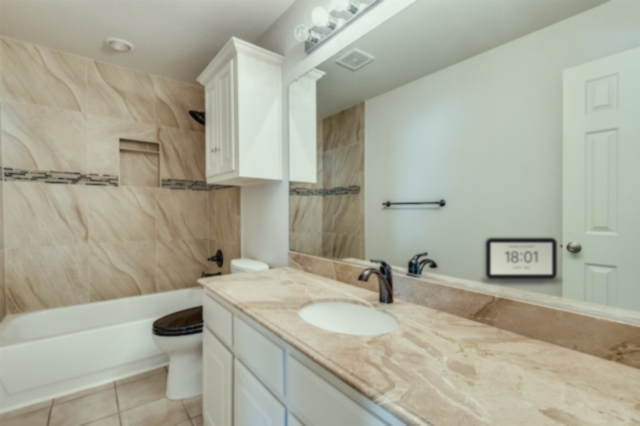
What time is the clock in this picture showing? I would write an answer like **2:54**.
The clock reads **18:01**
